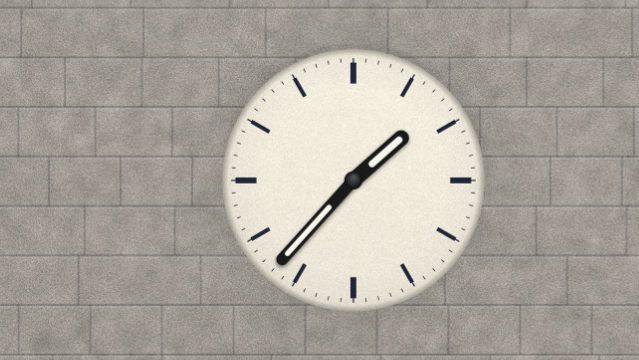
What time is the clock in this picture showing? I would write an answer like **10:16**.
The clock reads **1:37**
